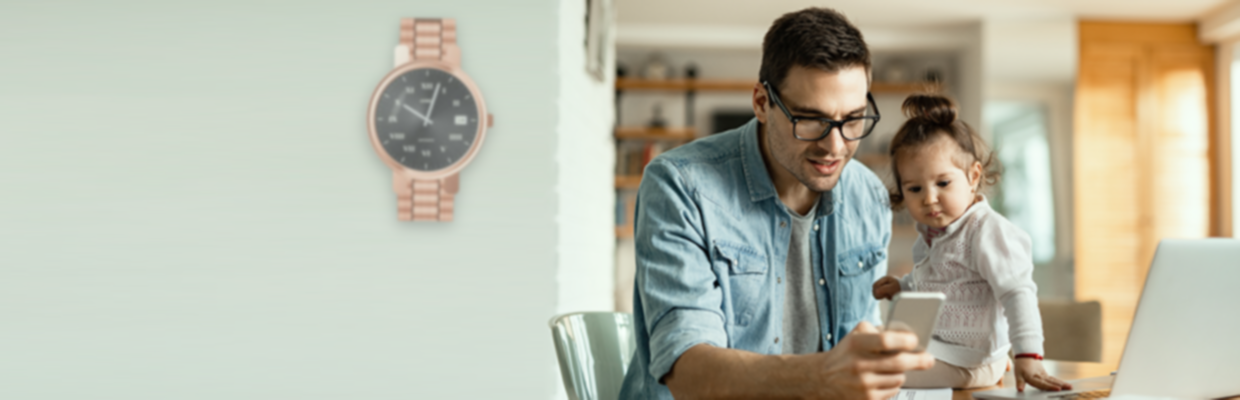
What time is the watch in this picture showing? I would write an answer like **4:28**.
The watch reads **10:03**
